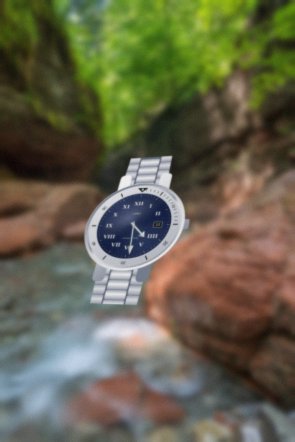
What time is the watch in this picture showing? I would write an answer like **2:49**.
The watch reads **4:29**
